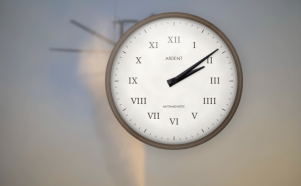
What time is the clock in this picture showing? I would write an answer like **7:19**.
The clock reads **2:09**
